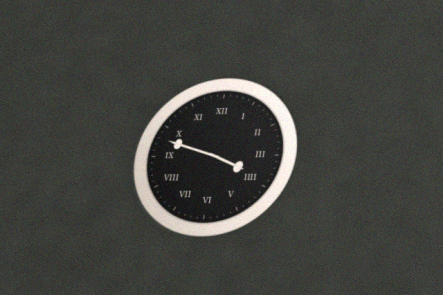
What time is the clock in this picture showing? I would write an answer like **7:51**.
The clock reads **3:48**
